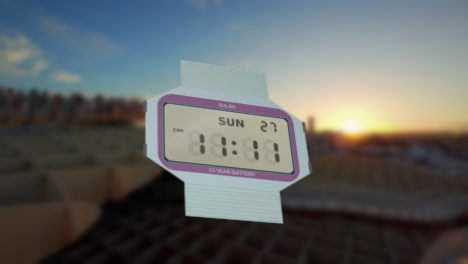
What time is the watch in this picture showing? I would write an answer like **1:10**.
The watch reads **11:11**
